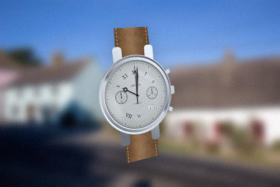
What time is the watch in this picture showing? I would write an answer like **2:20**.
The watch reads **10:01**
